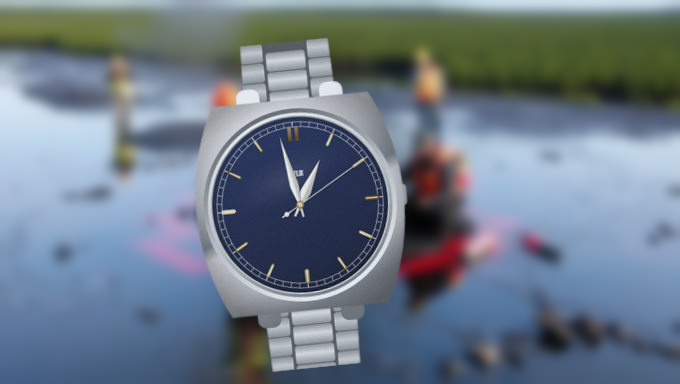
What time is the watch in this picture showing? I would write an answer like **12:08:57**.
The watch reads **12:58:10**
